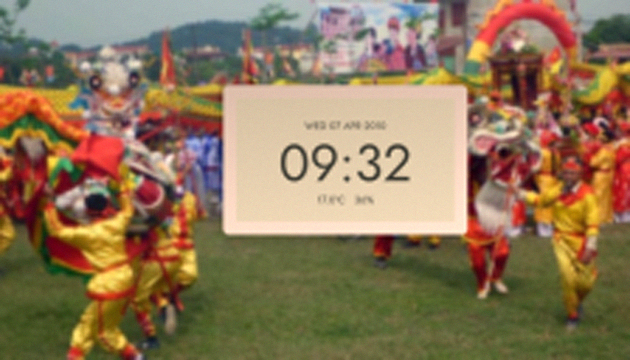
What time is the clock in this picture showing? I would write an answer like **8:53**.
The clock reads **9:32**
